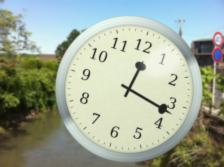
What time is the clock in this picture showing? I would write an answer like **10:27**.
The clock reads **12:17**
